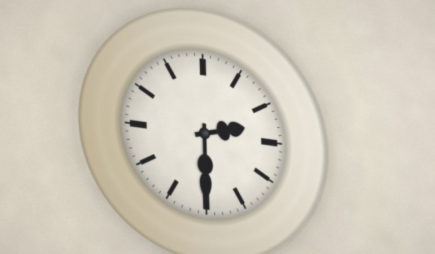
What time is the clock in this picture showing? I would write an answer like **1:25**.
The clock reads **2:30**
